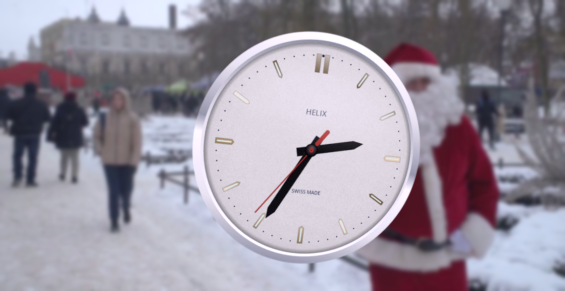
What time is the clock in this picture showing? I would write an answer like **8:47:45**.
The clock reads **2:34:36**
